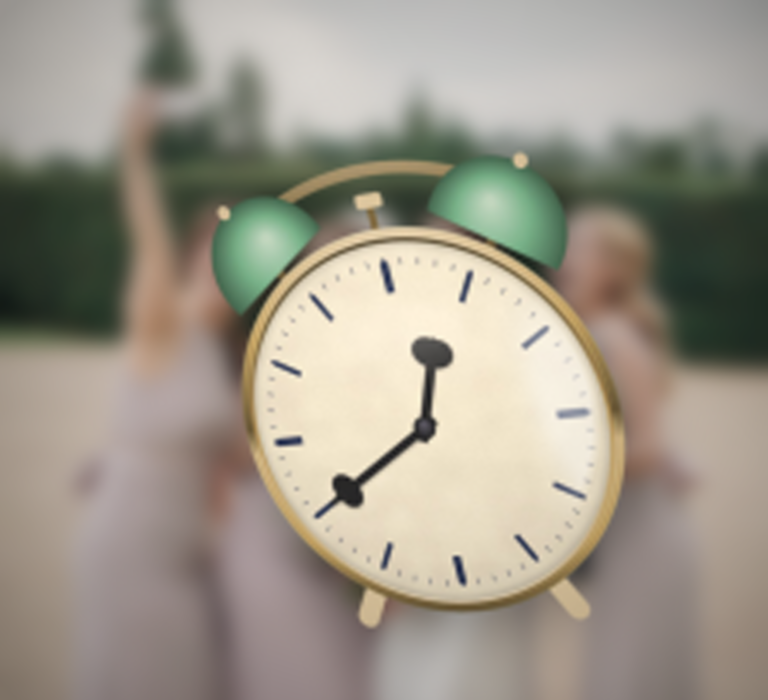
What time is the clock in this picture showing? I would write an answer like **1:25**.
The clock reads **12:40**
